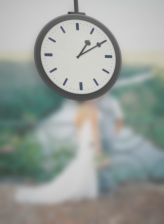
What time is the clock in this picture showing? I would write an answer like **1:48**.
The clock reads **1:10**
